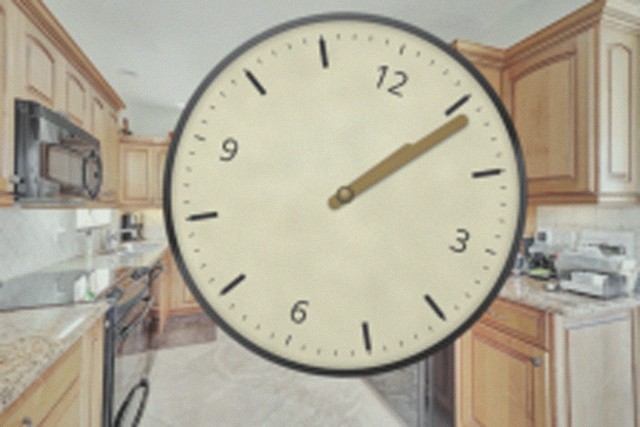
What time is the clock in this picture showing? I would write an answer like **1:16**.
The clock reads **1:06**
